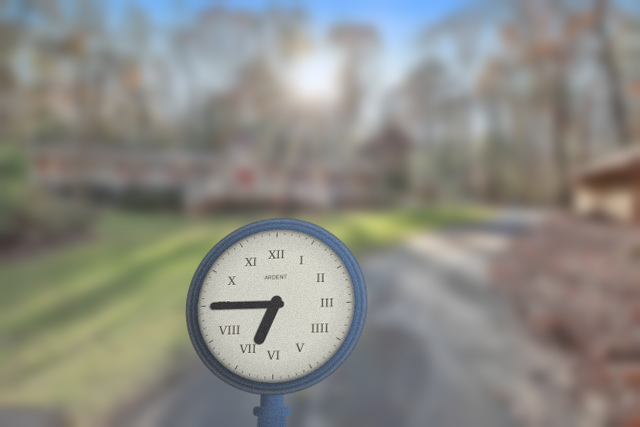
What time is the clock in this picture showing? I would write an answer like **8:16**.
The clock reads **6:45**
